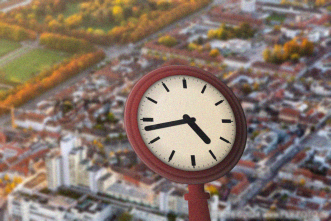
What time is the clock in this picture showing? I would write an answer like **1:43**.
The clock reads **4:43**
